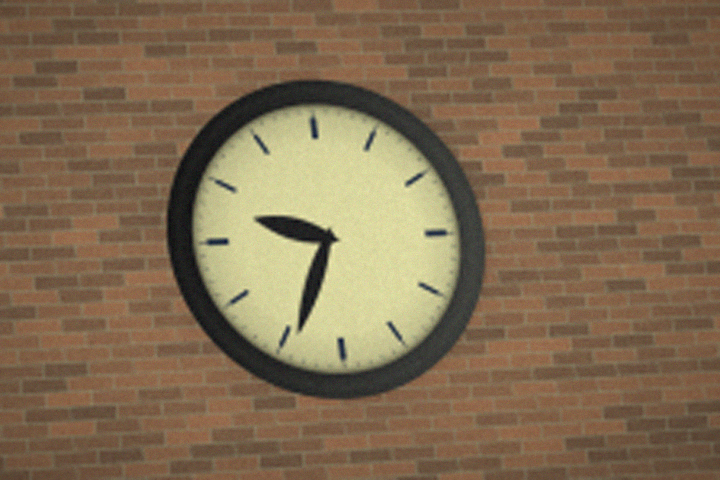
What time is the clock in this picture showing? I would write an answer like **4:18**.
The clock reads **9:34**
